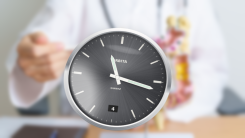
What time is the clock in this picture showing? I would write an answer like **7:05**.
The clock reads **11:17**
